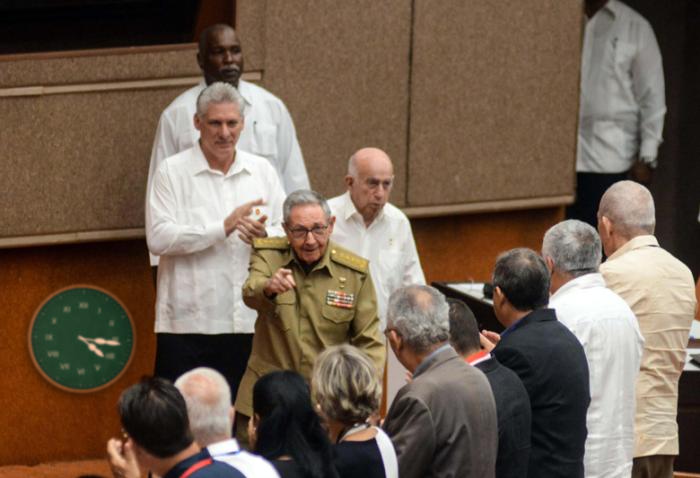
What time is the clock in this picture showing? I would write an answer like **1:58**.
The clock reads **4:16**
